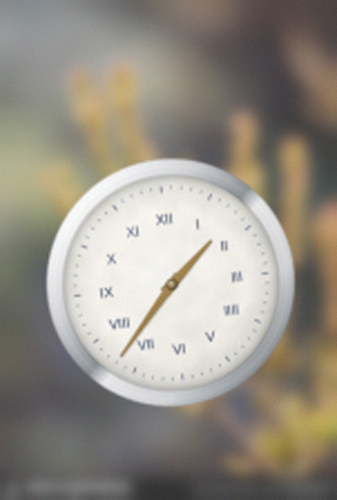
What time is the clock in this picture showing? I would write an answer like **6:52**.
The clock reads **1:37**
